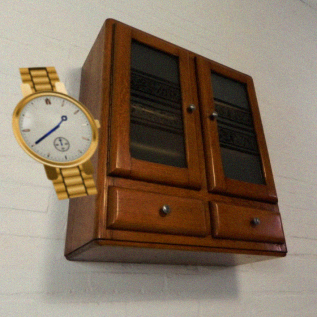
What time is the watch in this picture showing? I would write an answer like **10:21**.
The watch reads **1:40**
